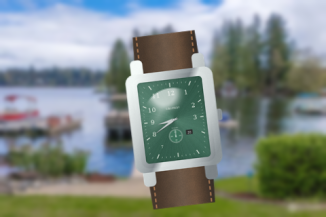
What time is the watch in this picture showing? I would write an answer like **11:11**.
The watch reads **8:40**
